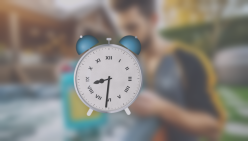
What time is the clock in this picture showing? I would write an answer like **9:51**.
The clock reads **8:31**
